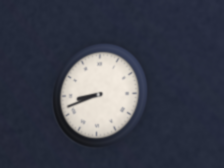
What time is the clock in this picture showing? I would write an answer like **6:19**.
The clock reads **8:42**
